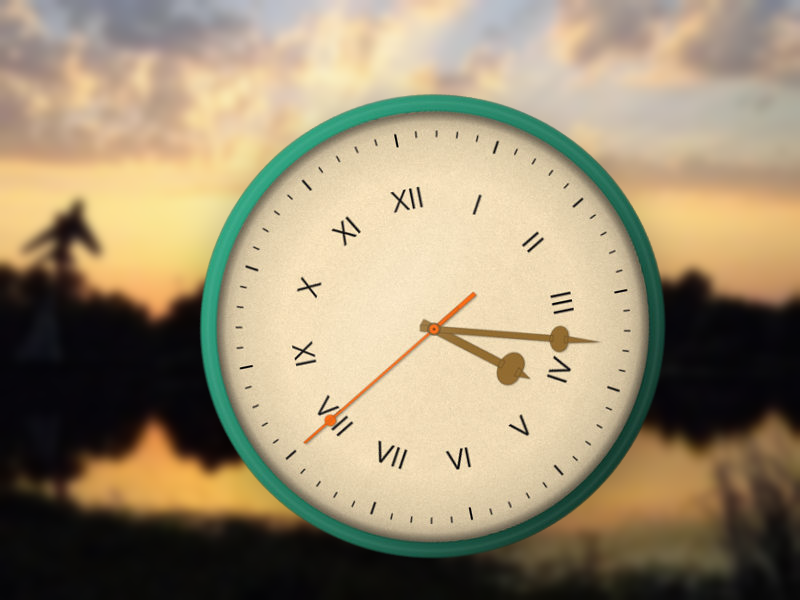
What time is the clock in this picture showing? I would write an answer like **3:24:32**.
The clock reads **4:17:40**
